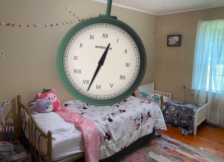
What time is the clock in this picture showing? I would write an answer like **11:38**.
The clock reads **12:33**
